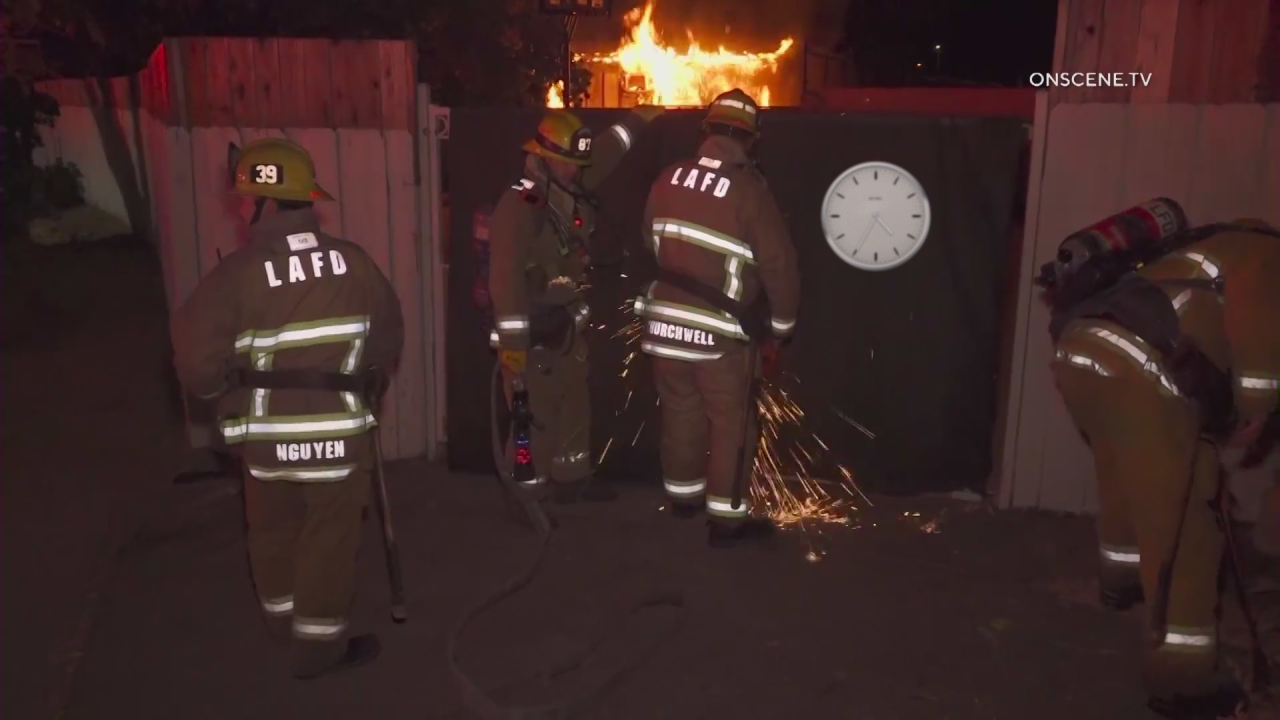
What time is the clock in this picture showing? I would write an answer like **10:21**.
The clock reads **4:35**
